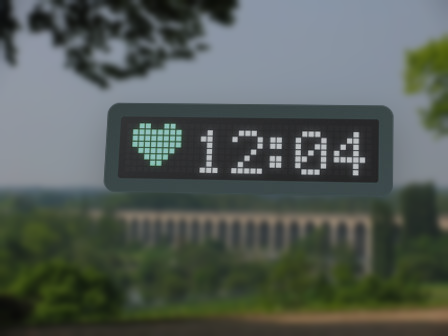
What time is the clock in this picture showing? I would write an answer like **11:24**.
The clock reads **12:04**
